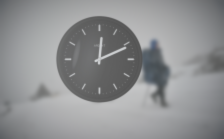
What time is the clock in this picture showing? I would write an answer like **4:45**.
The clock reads **12:11**
